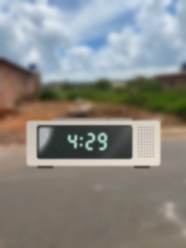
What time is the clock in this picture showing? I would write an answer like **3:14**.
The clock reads **4:29**
